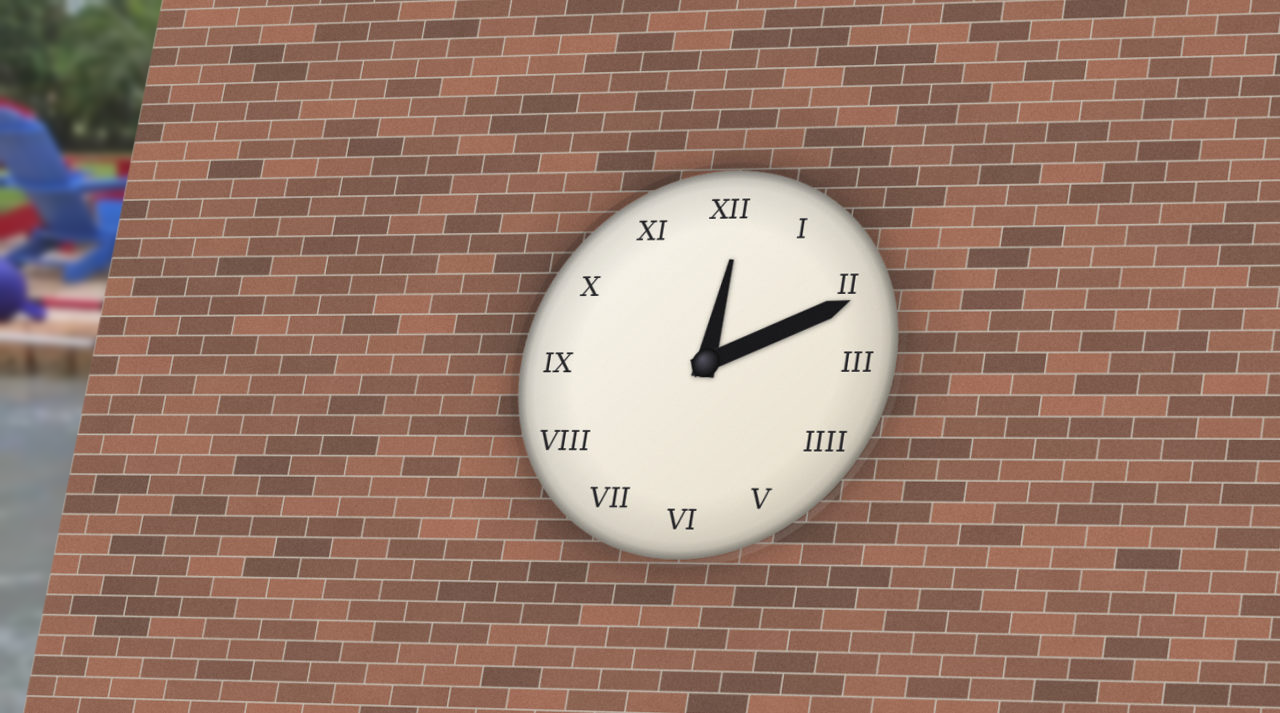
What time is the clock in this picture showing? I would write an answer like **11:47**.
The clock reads **12:11**
